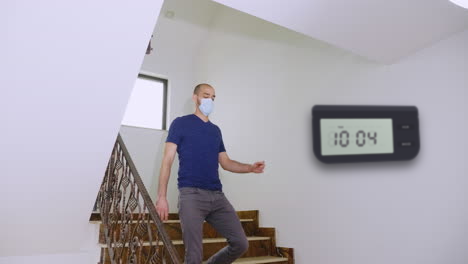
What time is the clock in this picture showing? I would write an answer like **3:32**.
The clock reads **10:04**
